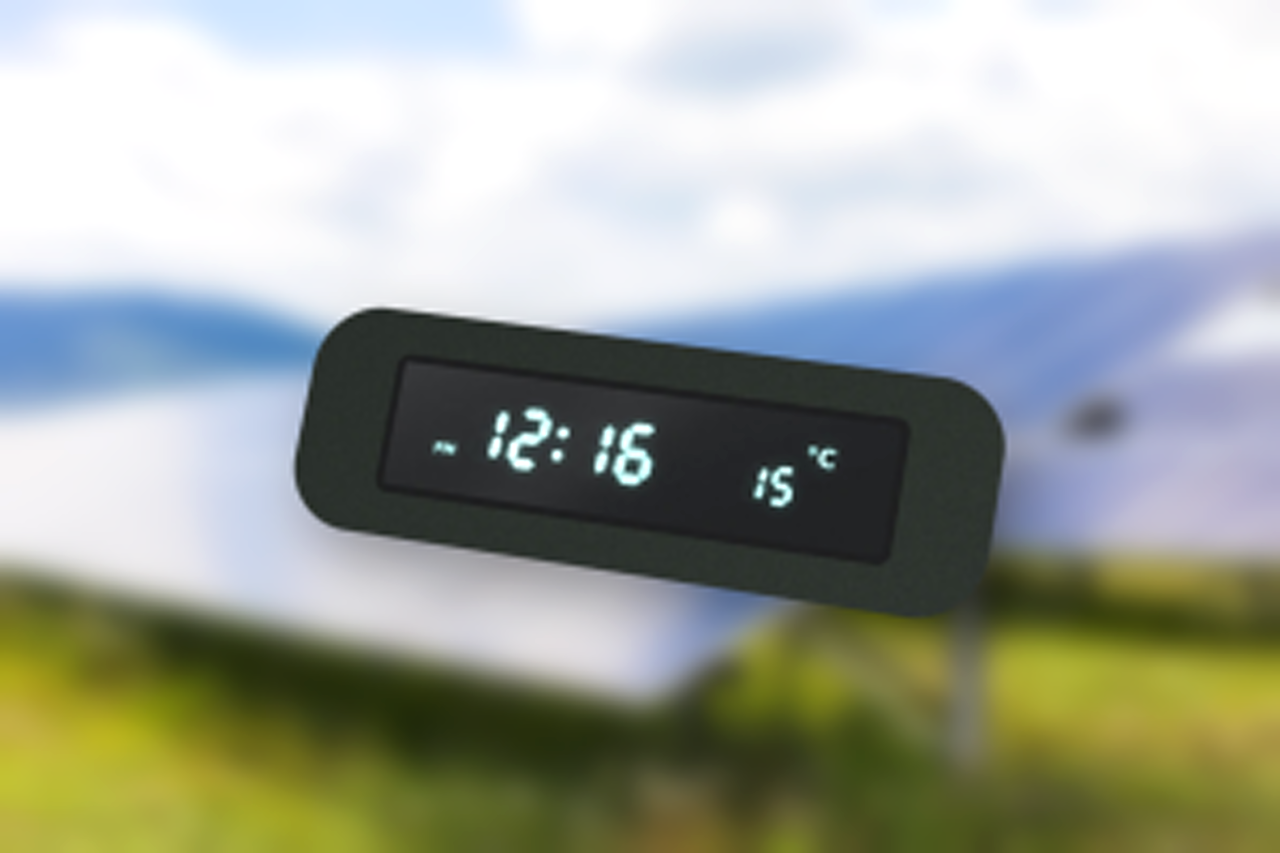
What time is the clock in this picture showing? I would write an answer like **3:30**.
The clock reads **12:16**
